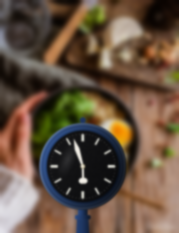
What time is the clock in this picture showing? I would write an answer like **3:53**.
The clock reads **5:57**
